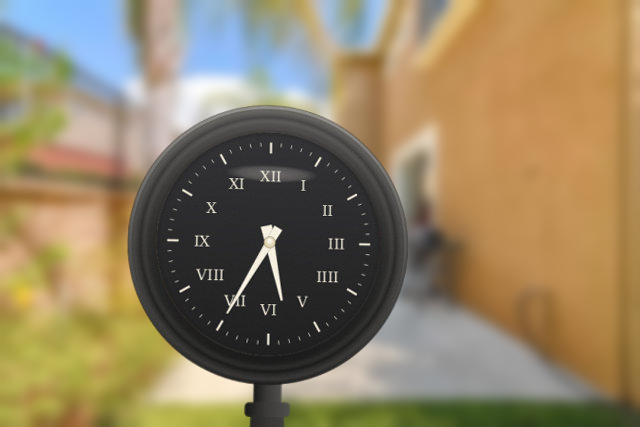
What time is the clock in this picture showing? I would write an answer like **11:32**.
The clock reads **5:35**
